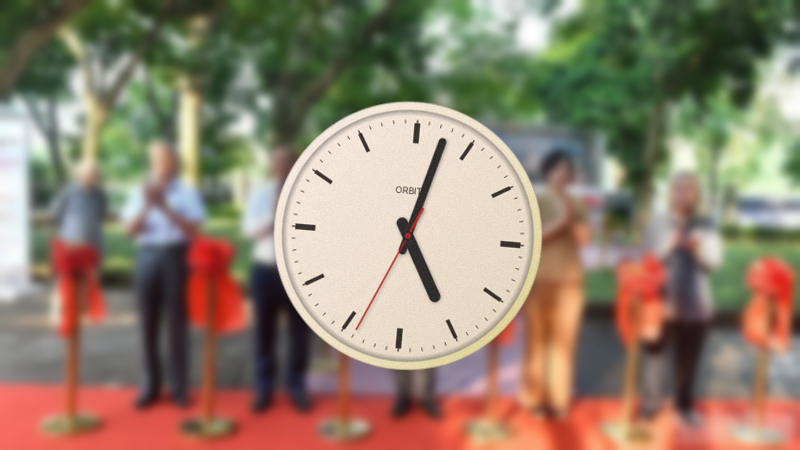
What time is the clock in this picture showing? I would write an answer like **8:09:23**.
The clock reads **5:02:34**
